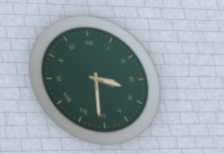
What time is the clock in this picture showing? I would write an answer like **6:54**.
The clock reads **3:31**
